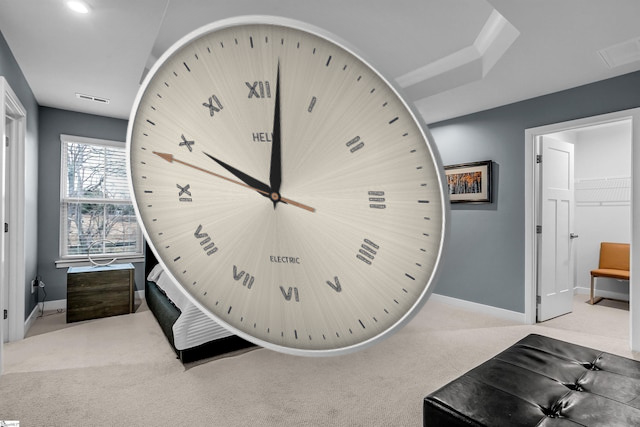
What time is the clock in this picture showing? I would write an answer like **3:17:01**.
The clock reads **10:01:48**
